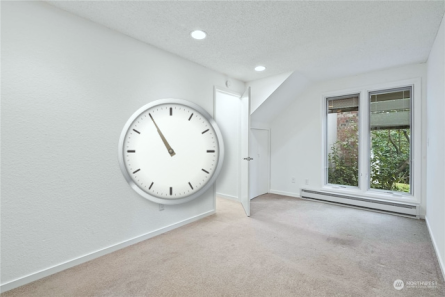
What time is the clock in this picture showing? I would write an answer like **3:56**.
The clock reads **10:55**
